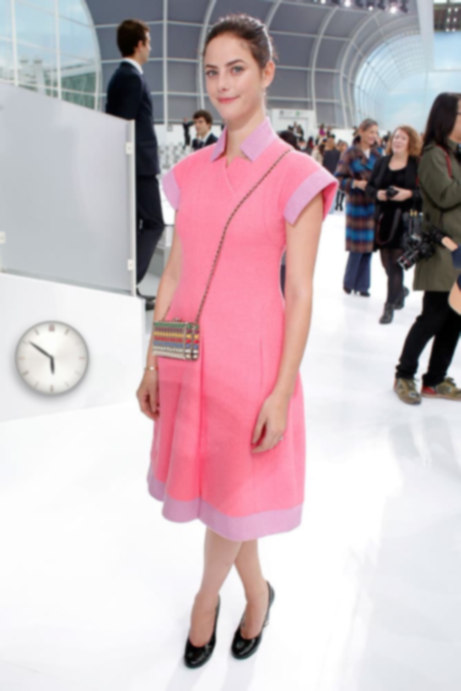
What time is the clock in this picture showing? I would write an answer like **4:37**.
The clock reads **5:51**
